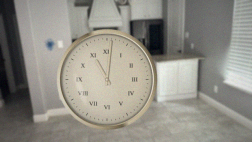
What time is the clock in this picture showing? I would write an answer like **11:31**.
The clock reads **11:01**
